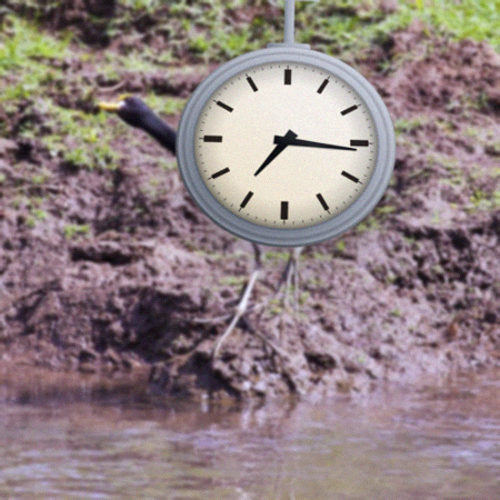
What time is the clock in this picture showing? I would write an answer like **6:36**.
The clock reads **7:16**
